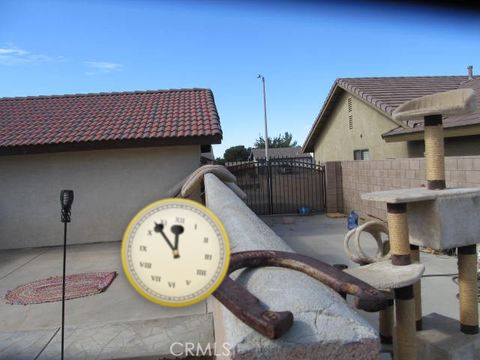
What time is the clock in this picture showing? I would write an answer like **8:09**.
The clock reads **11:53**
